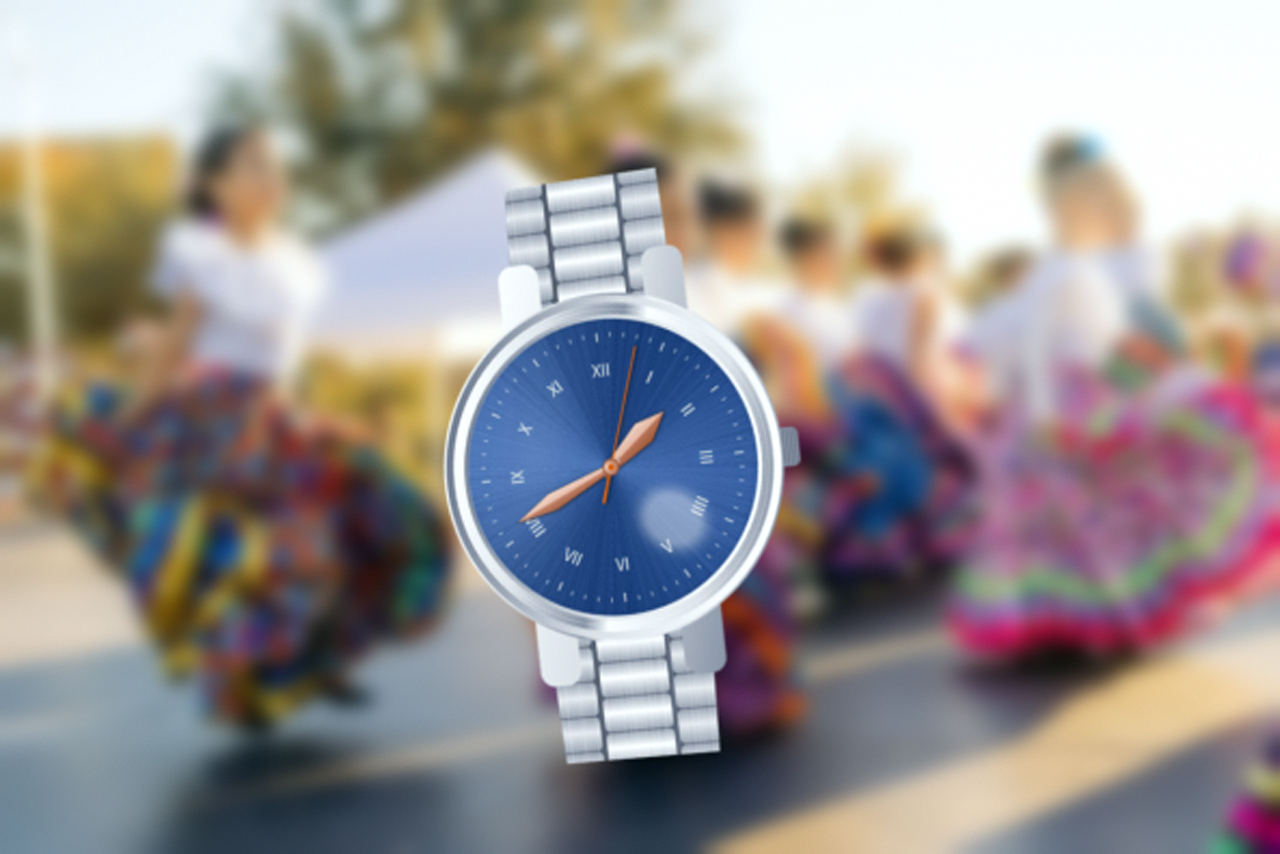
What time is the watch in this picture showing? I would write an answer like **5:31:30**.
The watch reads **1:41:03**
